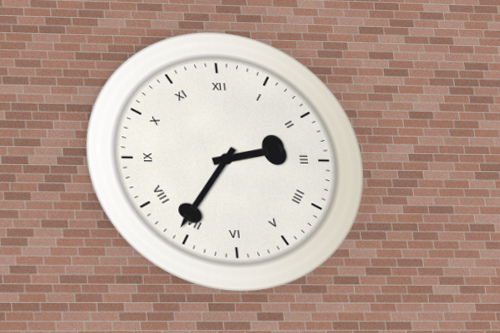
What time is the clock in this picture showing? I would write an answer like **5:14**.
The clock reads **2:36**
